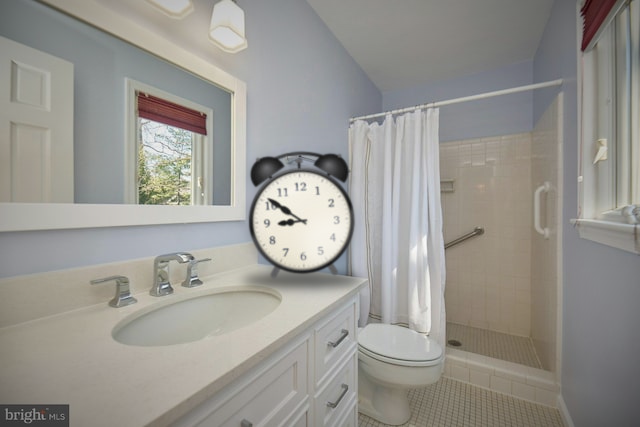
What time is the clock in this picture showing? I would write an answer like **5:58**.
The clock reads **8:51**
